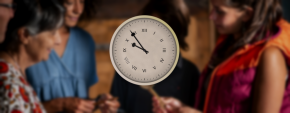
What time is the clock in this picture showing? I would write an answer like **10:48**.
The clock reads **9:54**
